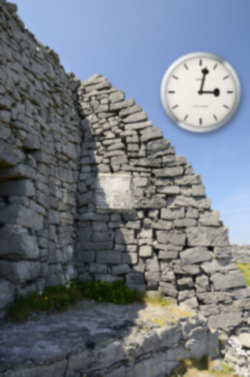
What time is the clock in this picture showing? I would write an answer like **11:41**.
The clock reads **3:02**
